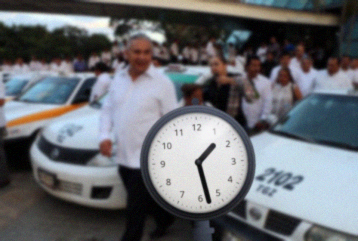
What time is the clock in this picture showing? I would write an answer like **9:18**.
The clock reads **1:28**
